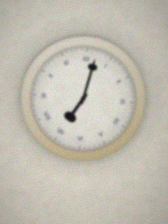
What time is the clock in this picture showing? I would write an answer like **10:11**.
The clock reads **7:02**
